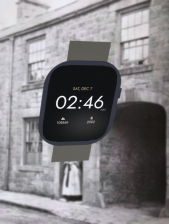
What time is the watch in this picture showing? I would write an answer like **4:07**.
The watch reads **2:46**
